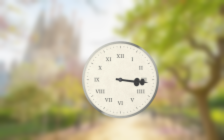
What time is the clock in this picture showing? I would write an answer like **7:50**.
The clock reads **3:16**
